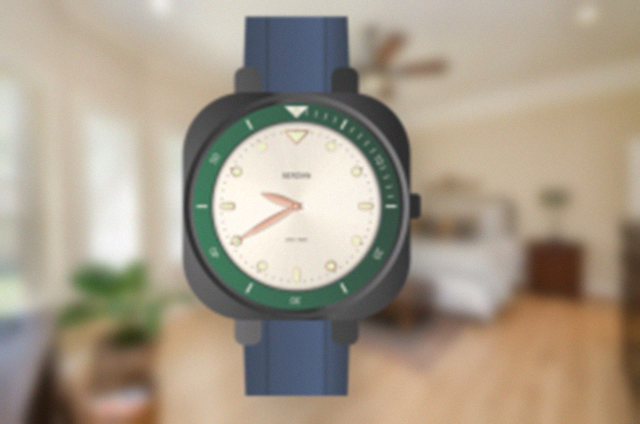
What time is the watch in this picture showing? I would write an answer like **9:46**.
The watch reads **9:40**
